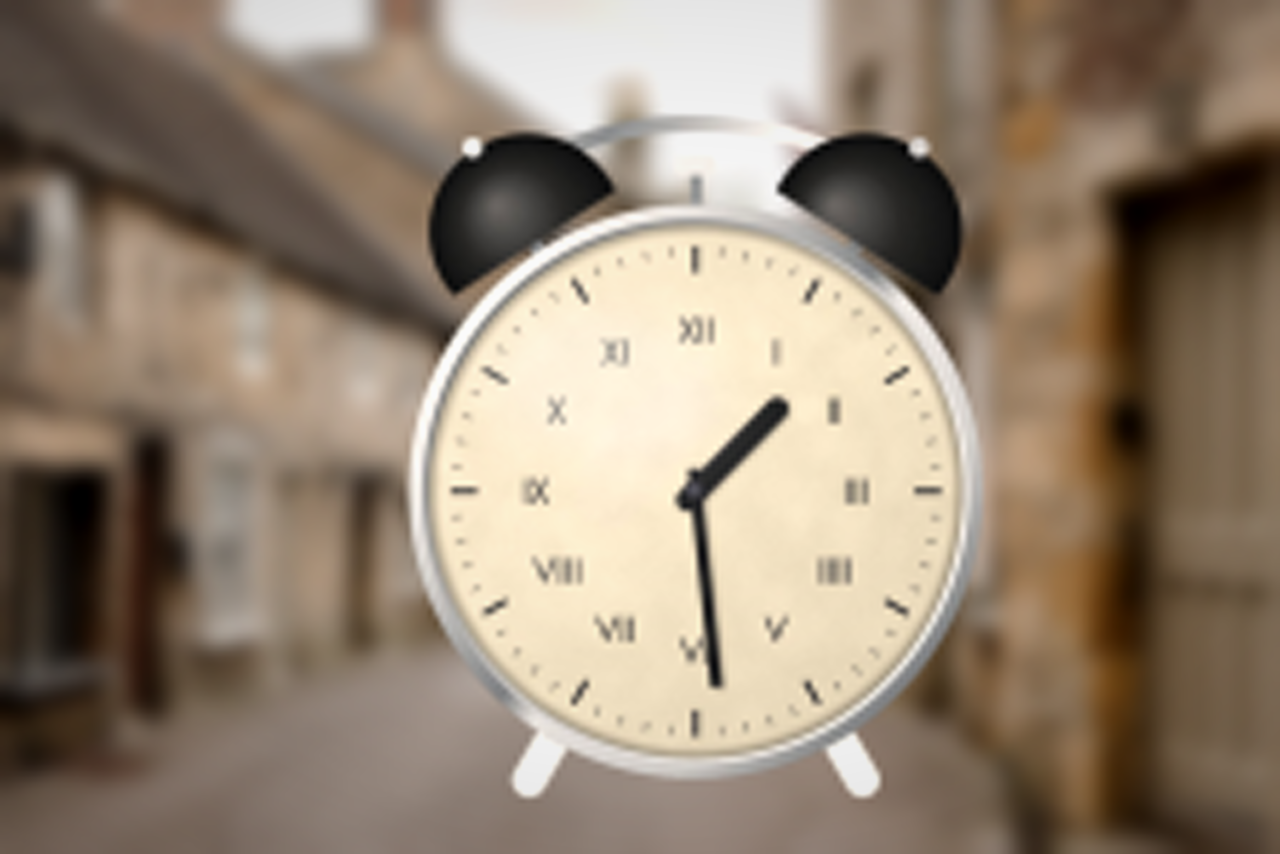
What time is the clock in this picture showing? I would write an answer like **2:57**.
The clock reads **1:29**
